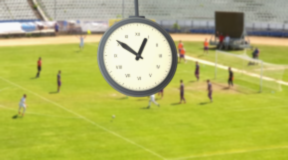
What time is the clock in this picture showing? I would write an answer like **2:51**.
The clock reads **12:51**
